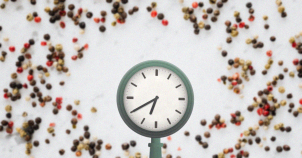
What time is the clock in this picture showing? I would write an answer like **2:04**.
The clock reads **6:40**
